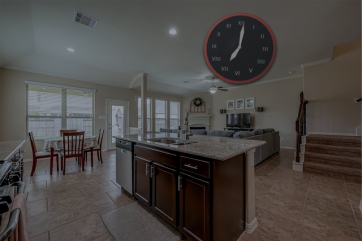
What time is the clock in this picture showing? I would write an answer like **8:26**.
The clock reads **7:01**
